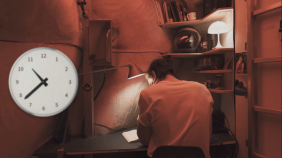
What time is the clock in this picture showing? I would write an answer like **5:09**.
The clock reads **10:38**
